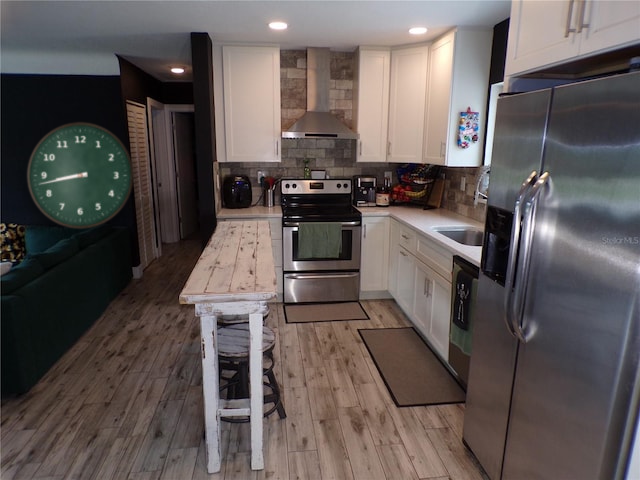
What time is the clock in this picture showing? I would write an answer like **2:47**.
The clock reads **8:43**
